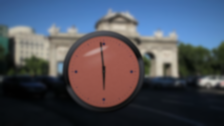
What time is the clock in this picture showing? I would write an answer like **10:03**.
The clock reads **5:59**
